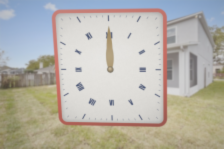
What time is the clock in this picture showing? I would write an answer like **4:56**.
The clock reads **12:00**
